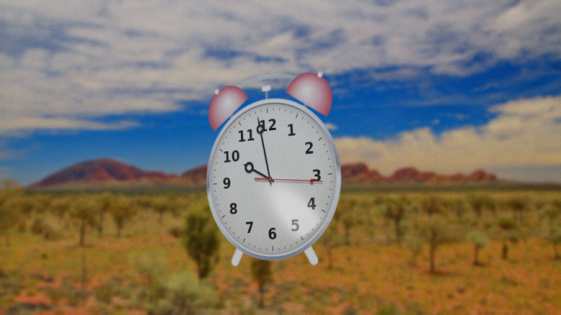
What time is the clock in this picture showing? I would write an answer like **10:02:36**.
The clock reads **9:58:16**
